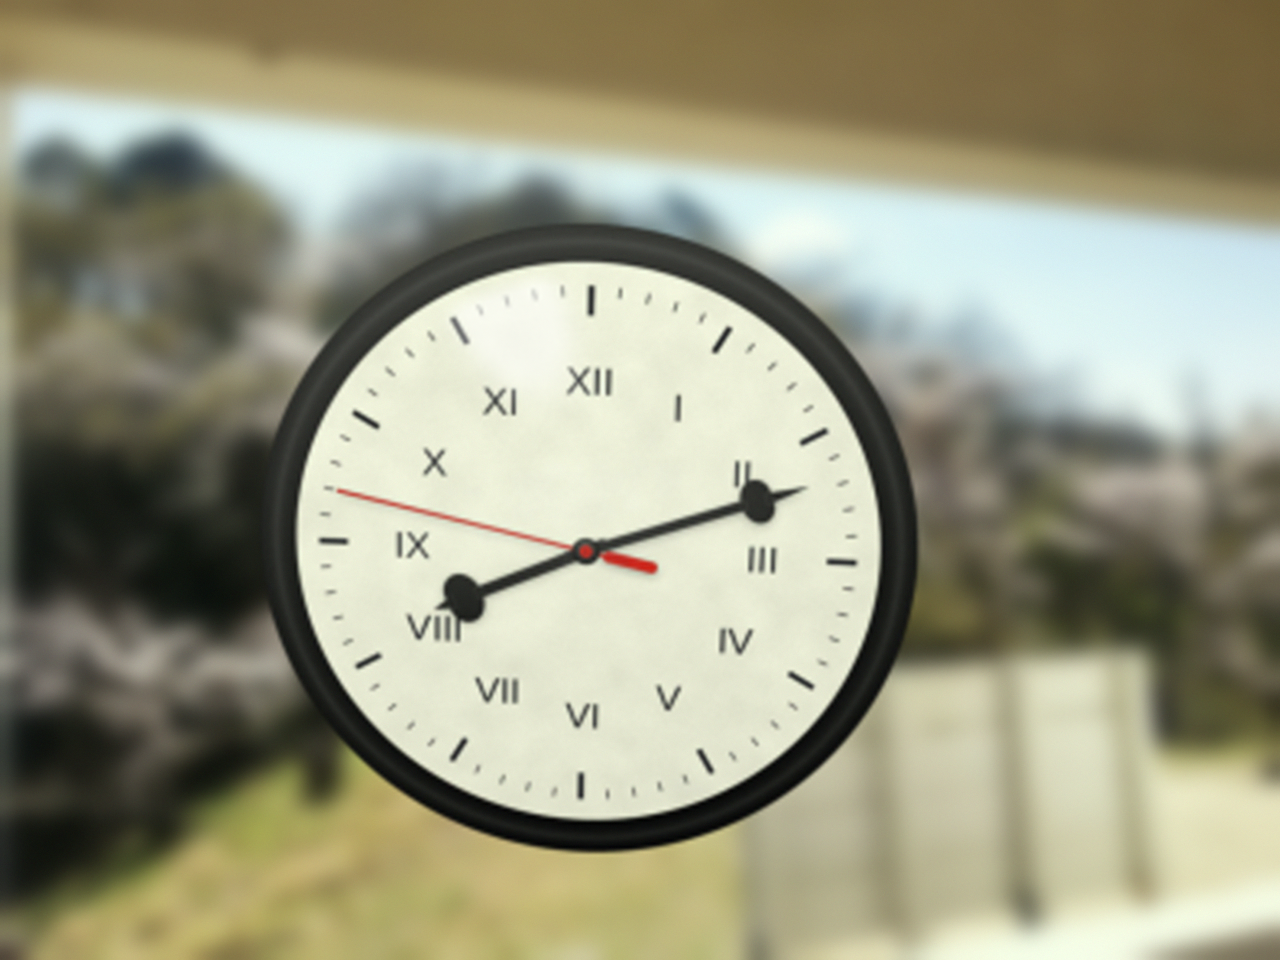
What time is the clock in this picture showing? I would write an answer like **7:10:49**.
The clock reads **8:11:47**
